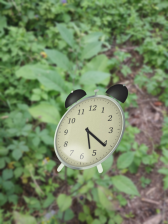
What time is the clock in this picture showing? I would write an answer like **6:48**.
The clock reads **5:21**
